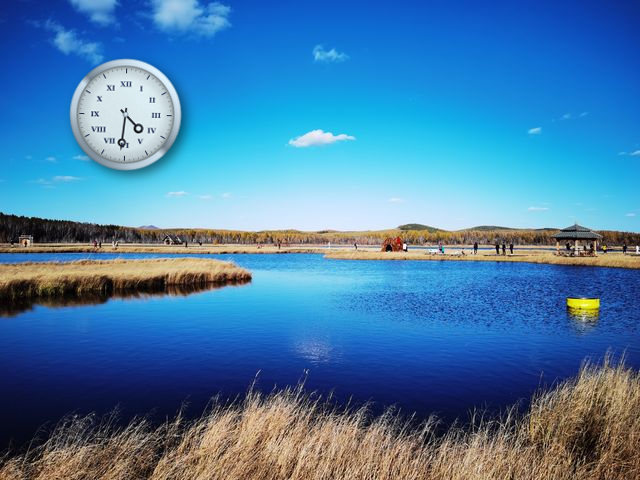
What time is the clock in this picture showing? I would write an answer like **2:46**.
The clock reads **4:31**
